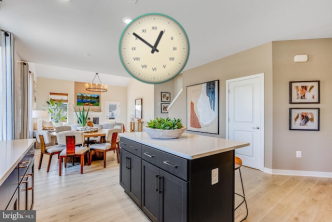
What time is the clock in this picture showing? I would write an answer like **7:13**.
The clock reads **12:51**
